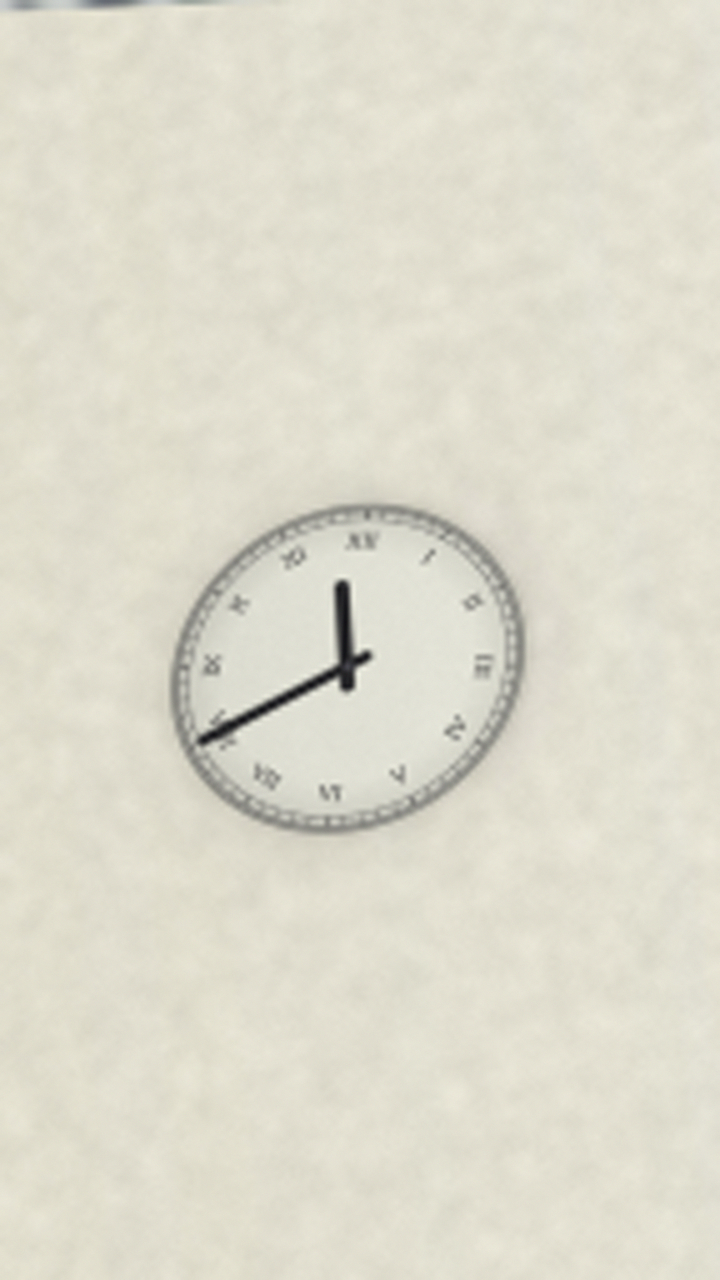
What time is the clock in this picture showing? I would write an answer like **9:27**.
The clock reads **11:40**
